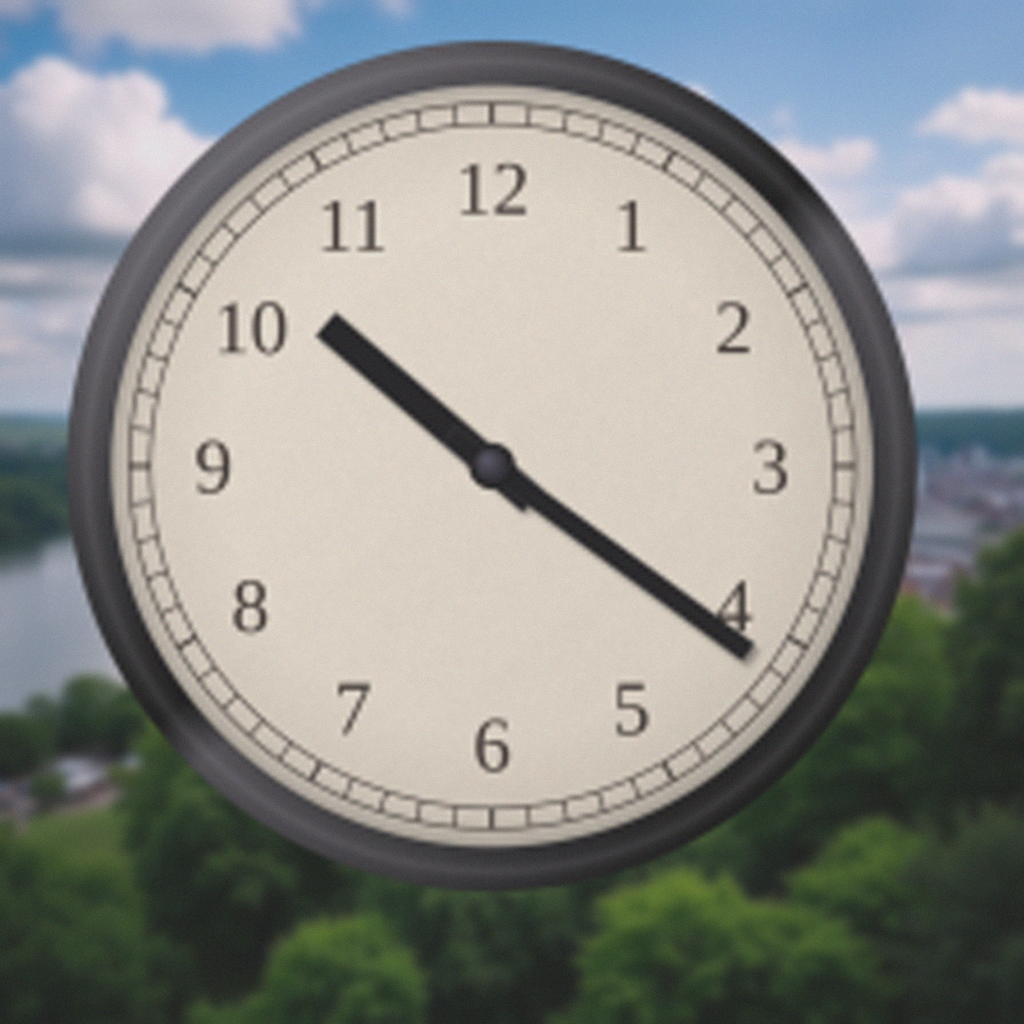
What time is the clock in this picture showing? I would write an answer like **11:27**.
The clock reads **10:21**
